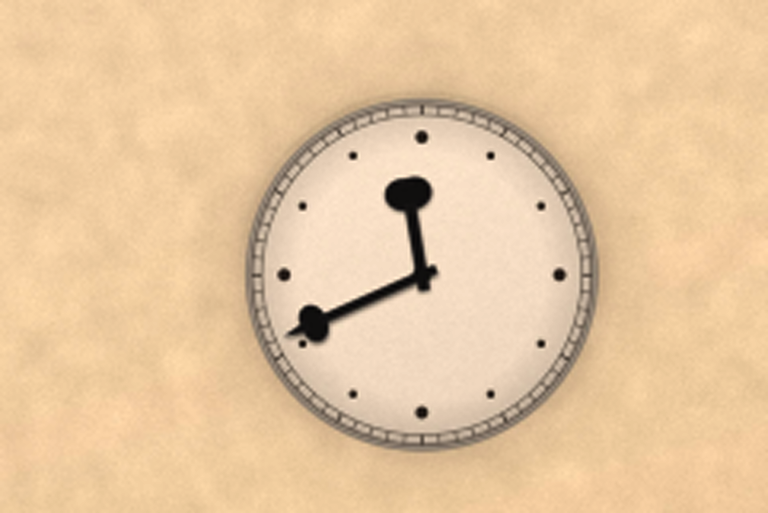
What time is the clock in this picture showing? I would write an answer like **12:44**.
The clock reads **11:41**
